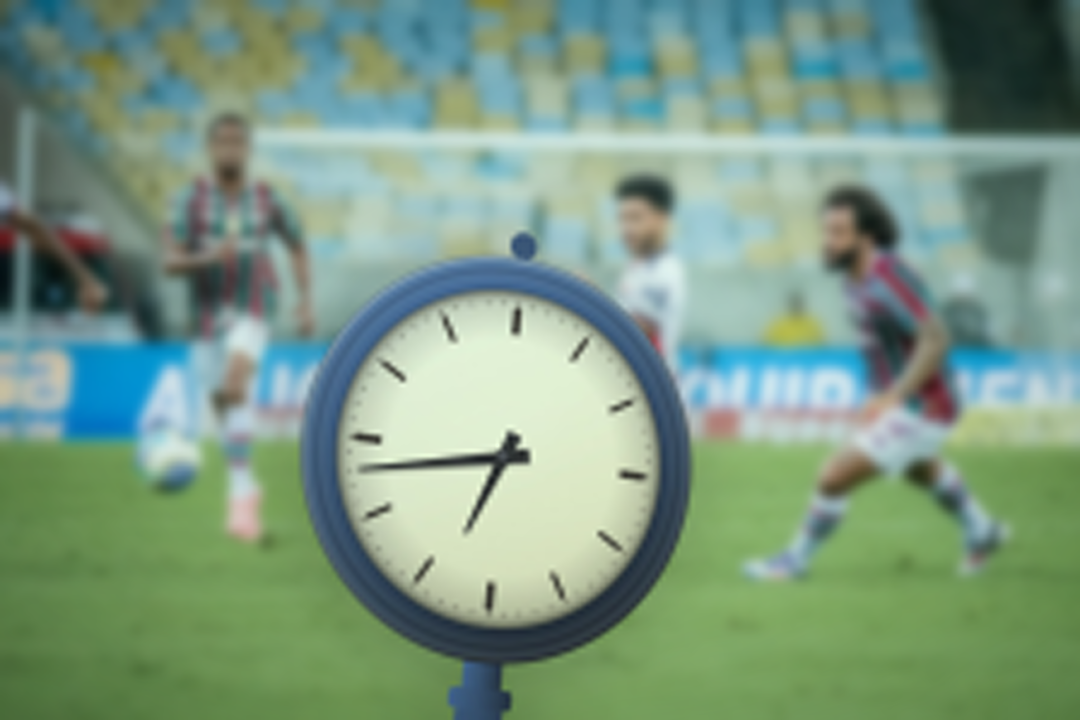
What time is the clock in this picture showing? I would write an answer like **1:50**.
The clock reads **6:43**
